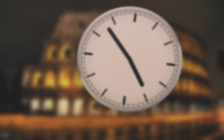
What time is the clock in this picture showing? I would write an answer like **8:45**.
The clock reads **4:53**
